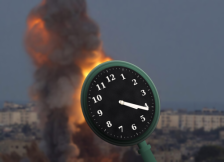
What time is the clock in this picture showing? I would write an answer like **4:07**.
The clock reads **4:21**
